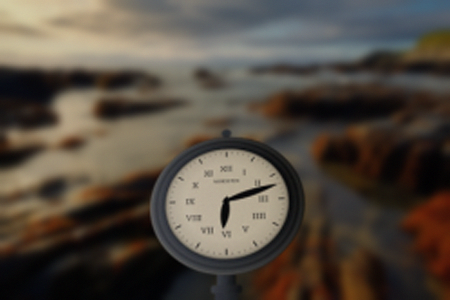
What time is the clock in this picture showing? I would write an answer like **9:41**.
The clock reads **6:12**
